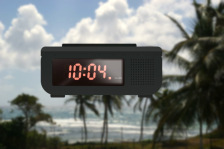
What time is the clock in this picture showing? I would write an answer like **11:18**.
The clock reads **10:04**
